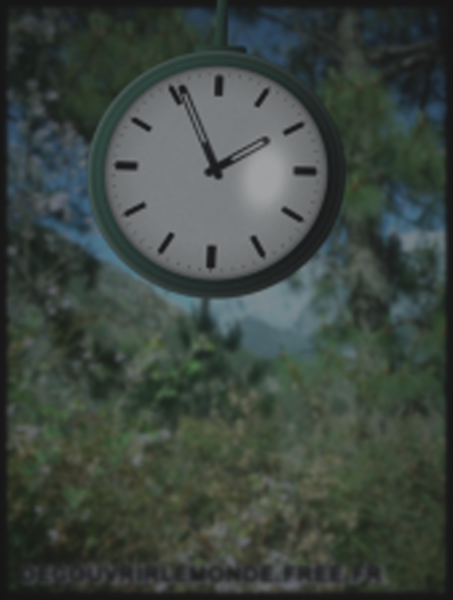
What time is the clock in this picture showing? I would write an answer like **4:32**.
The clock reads **1:56**
